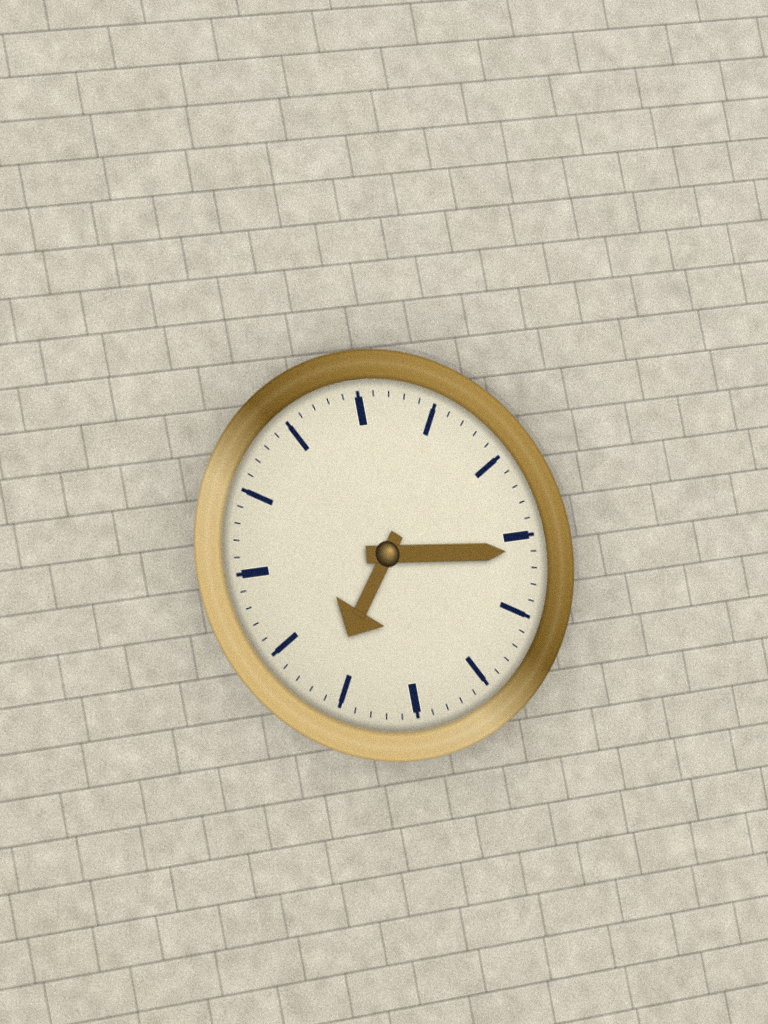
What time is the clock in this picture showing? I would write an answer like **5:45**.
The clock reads **7:16**
